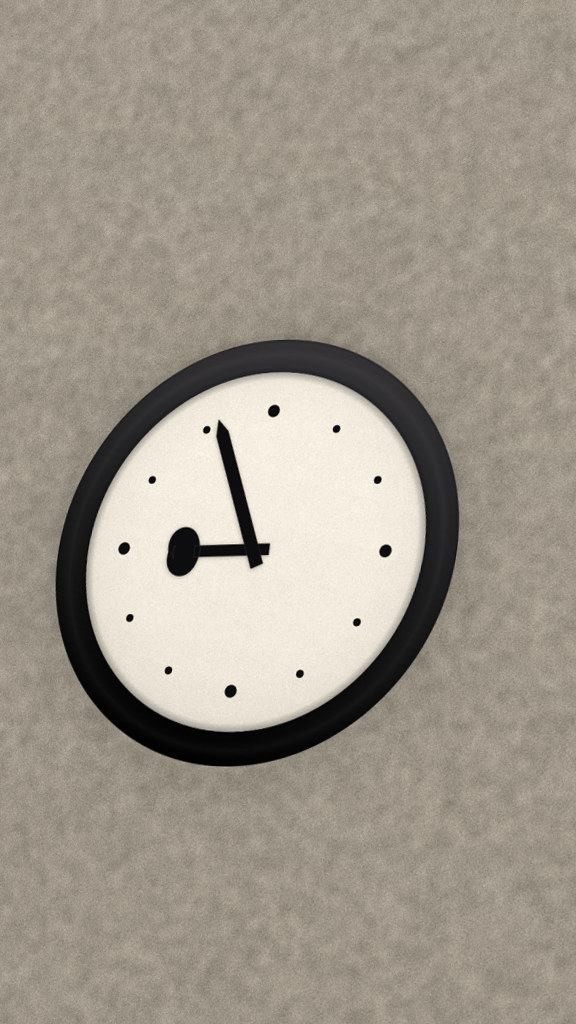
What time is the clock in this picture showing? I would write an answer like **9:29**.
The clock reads **8:56**
